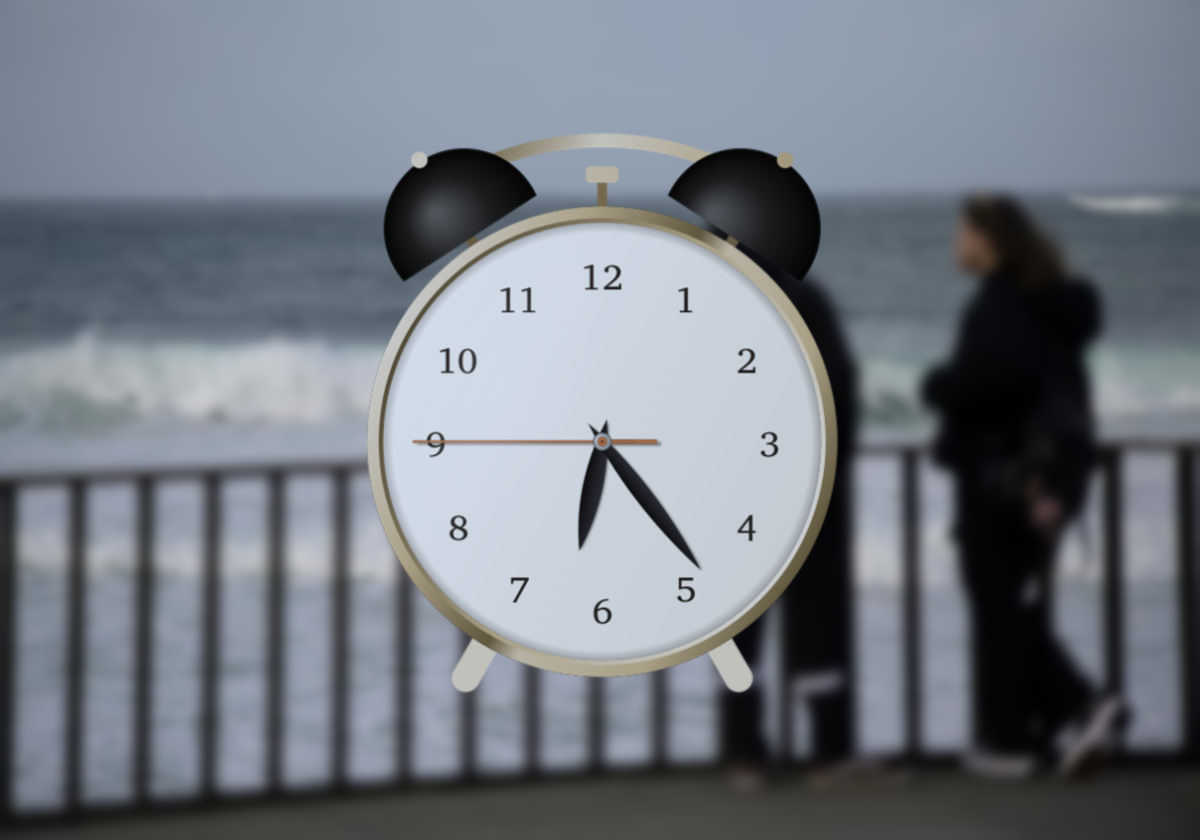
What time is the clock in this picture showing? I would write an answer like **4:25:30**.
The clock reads **6:23:45**
